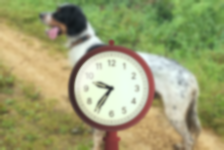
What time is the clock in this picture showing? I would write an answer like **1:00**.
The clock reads **9:36**
